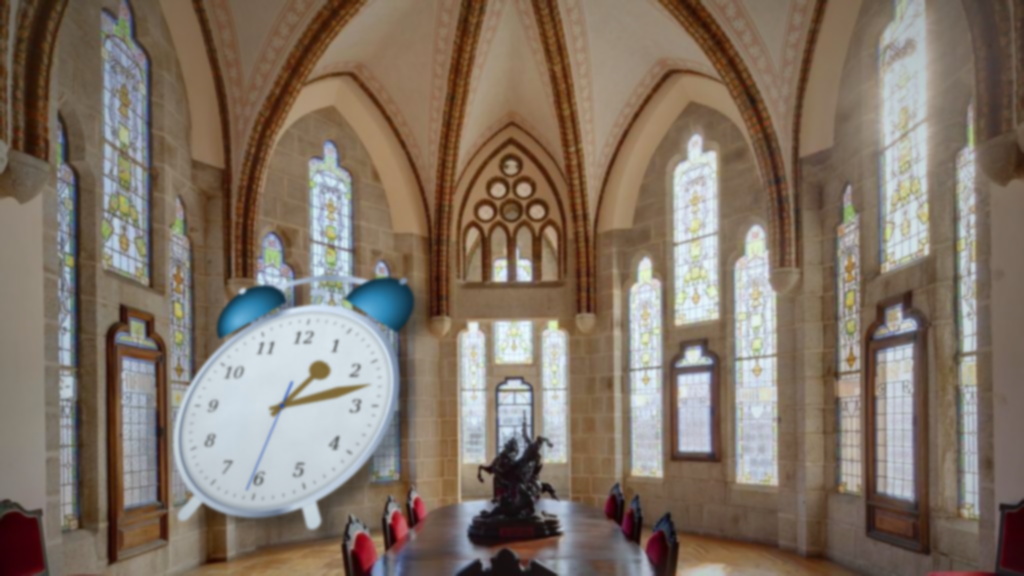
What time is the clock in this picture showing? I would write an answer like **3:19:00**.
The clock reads **1:12:31**
